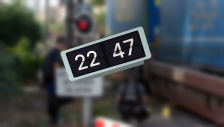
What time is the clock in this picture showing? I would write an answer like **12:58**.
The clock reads **22:47**
